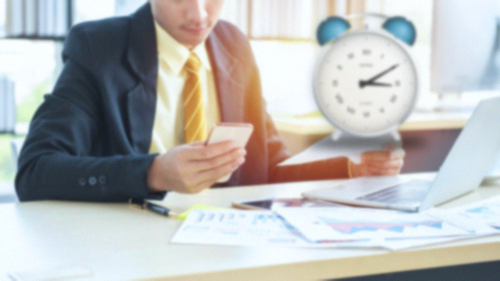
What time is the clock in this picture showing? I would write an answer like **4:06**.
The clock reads **3:10**
